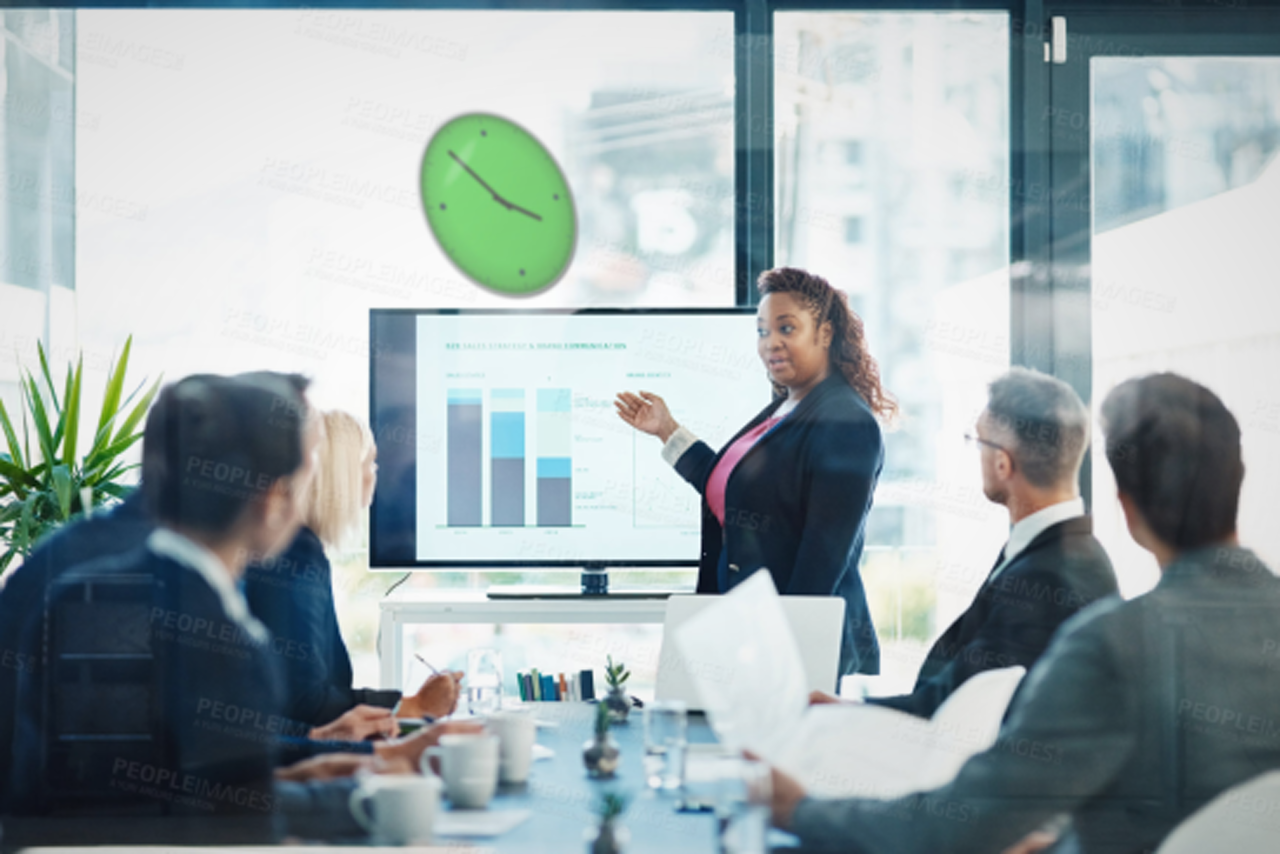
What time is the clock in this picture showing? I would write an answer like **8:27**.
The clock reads **3:53**
